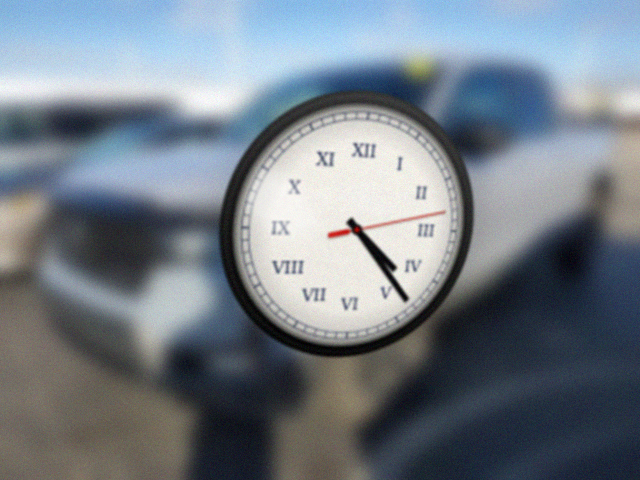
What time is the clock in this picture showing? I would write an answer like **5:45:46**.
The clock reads **4:23:13**
